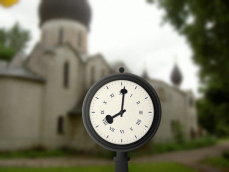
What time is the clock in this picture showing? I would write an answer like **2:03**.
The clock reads **8:01**
